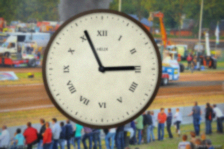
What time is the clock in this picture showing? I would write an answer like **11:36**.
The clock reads **2:56**
